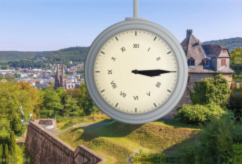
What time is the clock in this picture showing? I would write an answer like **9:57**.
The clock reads **3:15**
